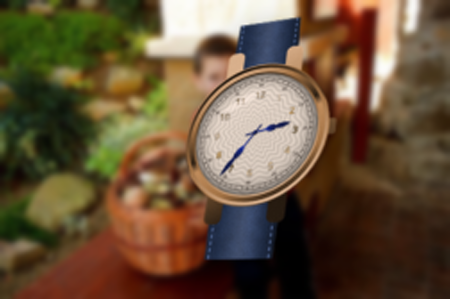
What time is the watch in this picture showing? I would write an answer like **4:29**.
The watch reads **2:36**
